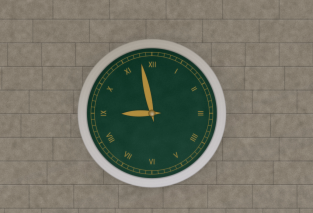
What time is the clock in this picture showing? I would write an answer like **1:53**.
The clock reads **8:58**
